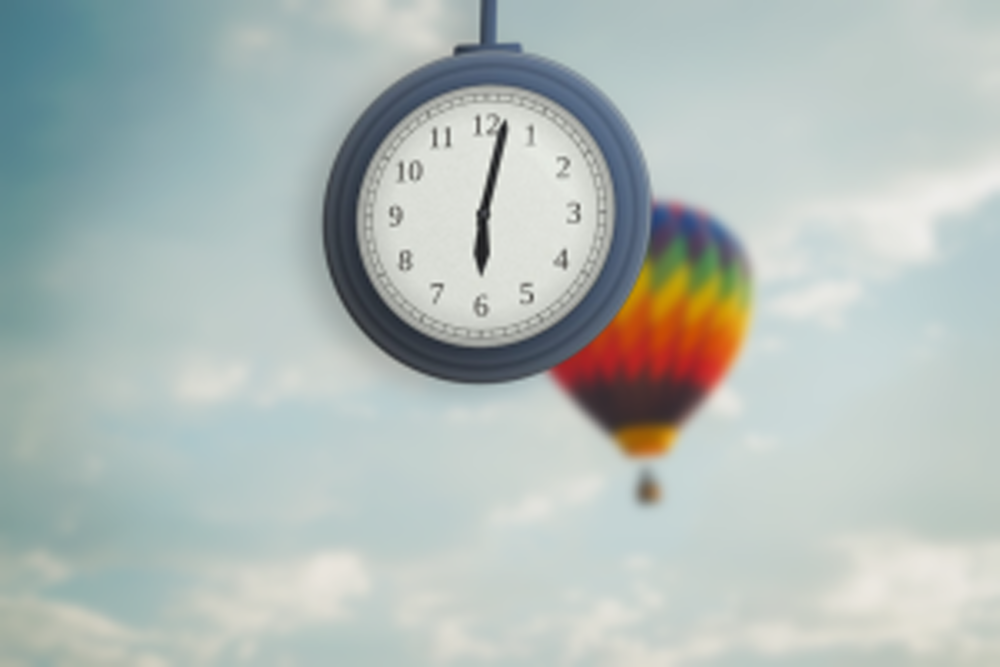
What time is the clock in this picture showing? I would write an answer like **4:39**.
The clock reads **6:02**
